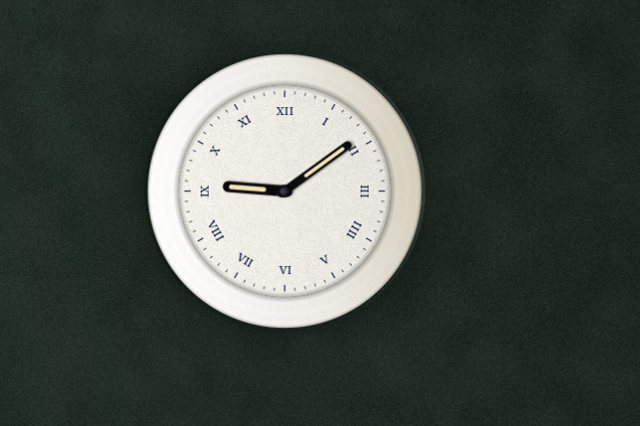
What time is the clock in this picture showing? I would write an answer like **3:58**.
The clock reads **9:09**
